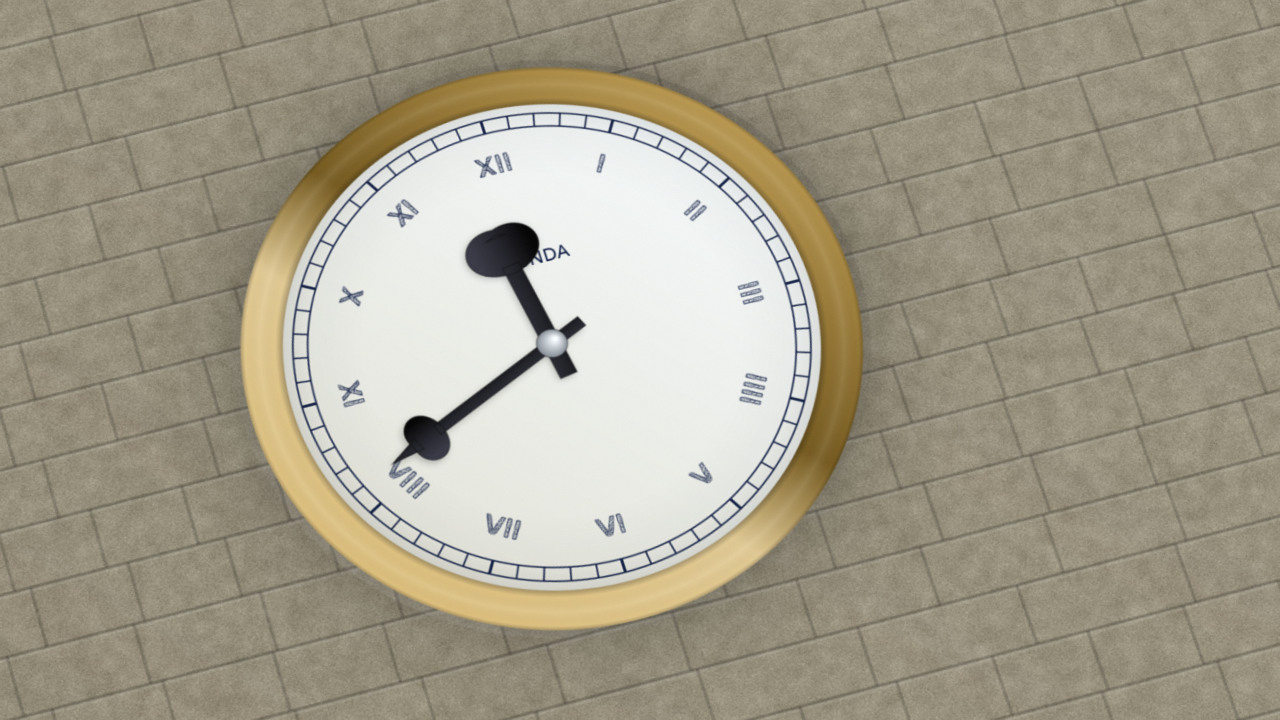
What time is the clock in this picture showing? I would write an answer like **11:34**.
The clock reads **11:41**
